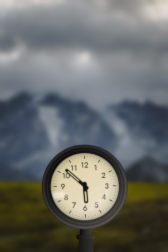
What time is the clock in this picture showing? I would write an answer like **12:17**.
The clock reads **5:52**
